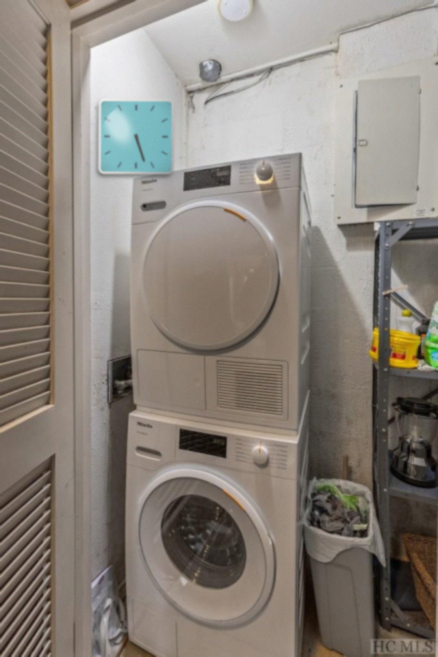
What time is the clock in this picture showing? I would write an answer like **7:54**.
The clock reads **5:27**
